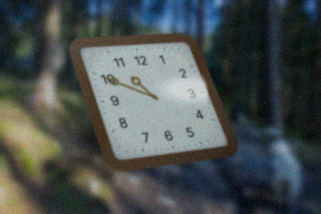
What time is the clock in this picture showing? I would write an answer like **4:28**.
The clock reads **10:50**
